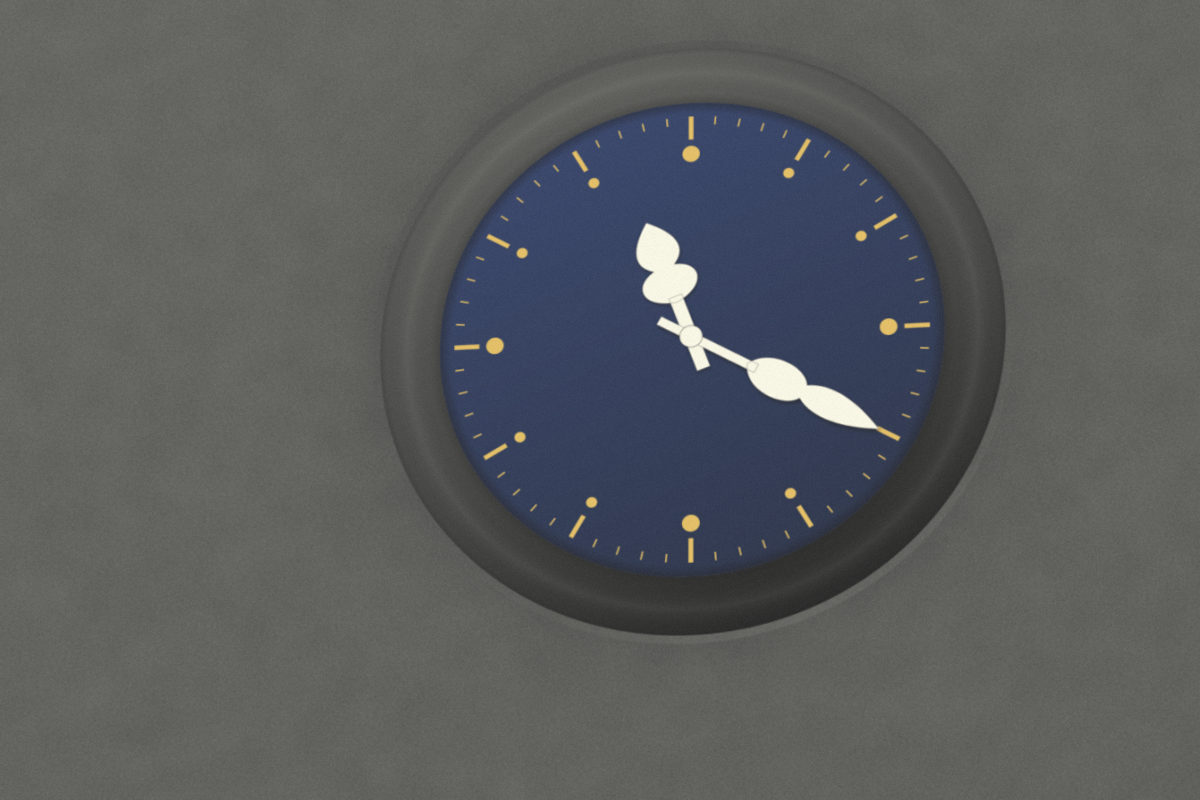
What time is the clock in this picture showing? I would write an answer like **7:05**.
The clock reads **11:20**
